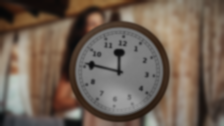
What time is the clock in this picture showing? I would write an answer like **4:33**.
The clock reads **11:46**
